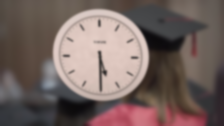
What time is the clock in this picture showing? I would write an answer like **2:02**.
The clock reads **5:30**
